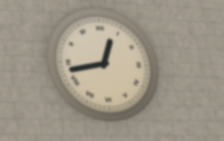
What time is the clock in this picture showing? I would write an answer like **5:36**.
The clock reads **12:43**
